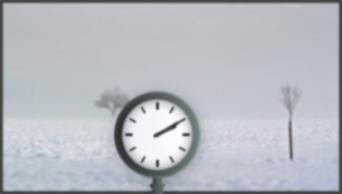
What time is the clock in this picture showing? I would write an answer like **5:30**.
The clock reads **2:10**
